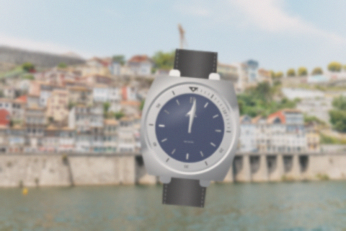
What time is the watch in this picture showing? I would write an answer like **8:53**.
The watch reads **12:01**
